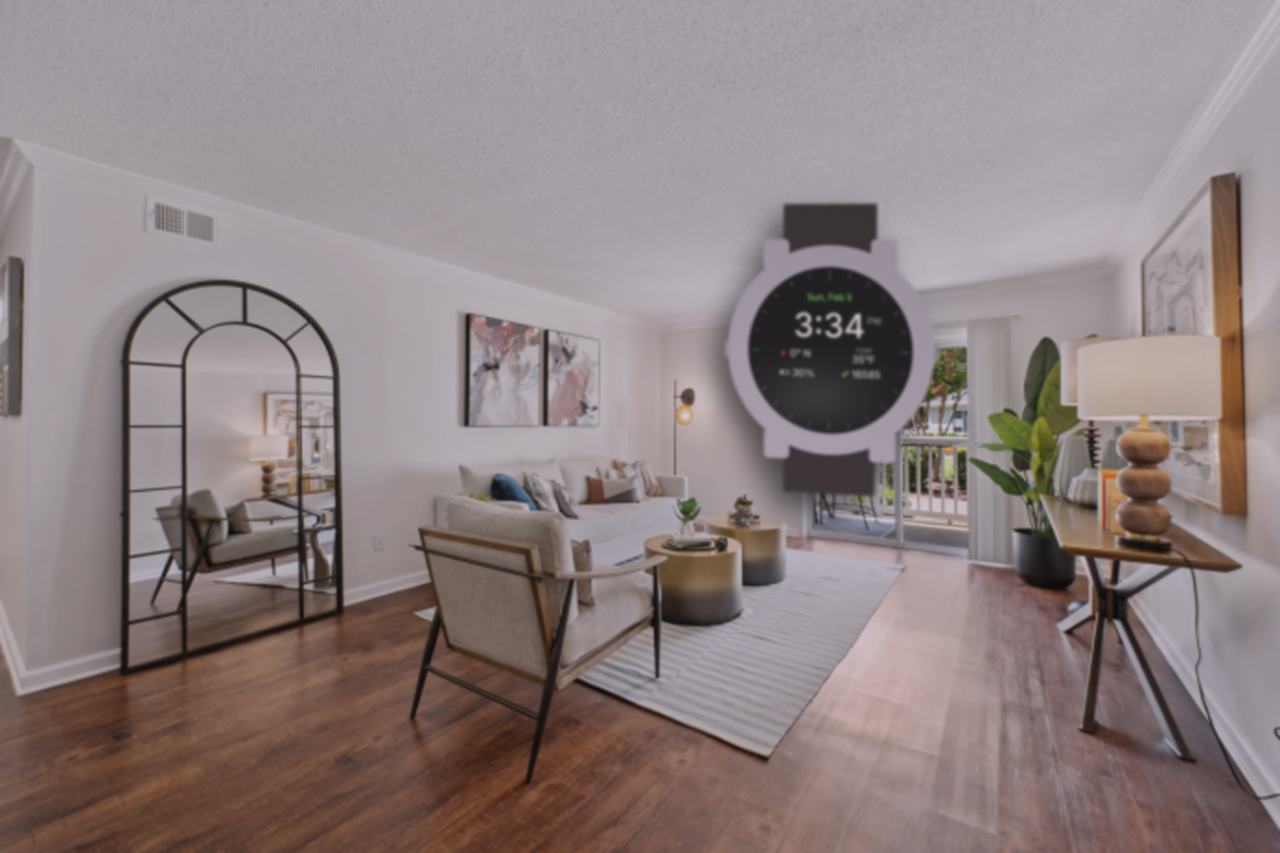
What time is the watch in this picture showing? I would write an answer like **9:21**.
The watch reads **3:34**
